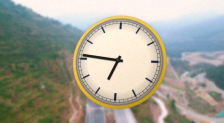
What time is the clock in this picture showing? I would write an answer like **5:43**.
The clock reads **6:46**
